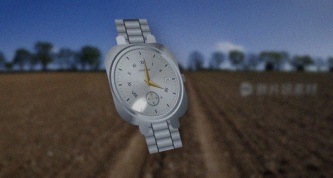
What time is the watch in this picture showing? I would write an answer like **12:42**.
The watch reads **4:01**
